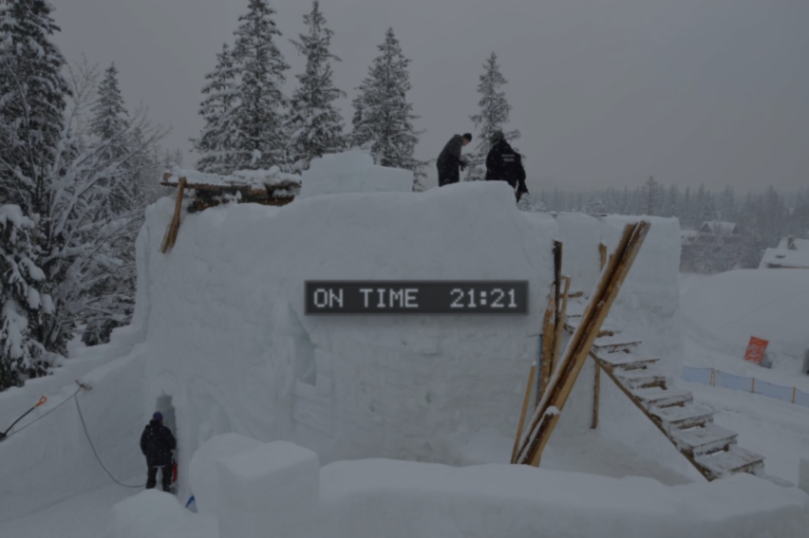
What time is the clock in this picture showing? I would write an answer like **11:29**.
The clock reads **21:21**
